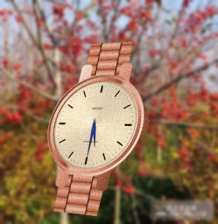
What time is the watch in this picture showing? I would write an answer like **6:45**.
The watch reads **5:30**
